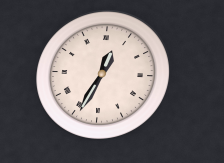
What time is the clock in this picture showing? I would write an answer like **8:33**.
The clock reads **12:34**
